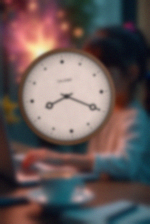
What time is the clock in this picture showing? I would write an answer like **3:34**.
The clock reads **8:20**
